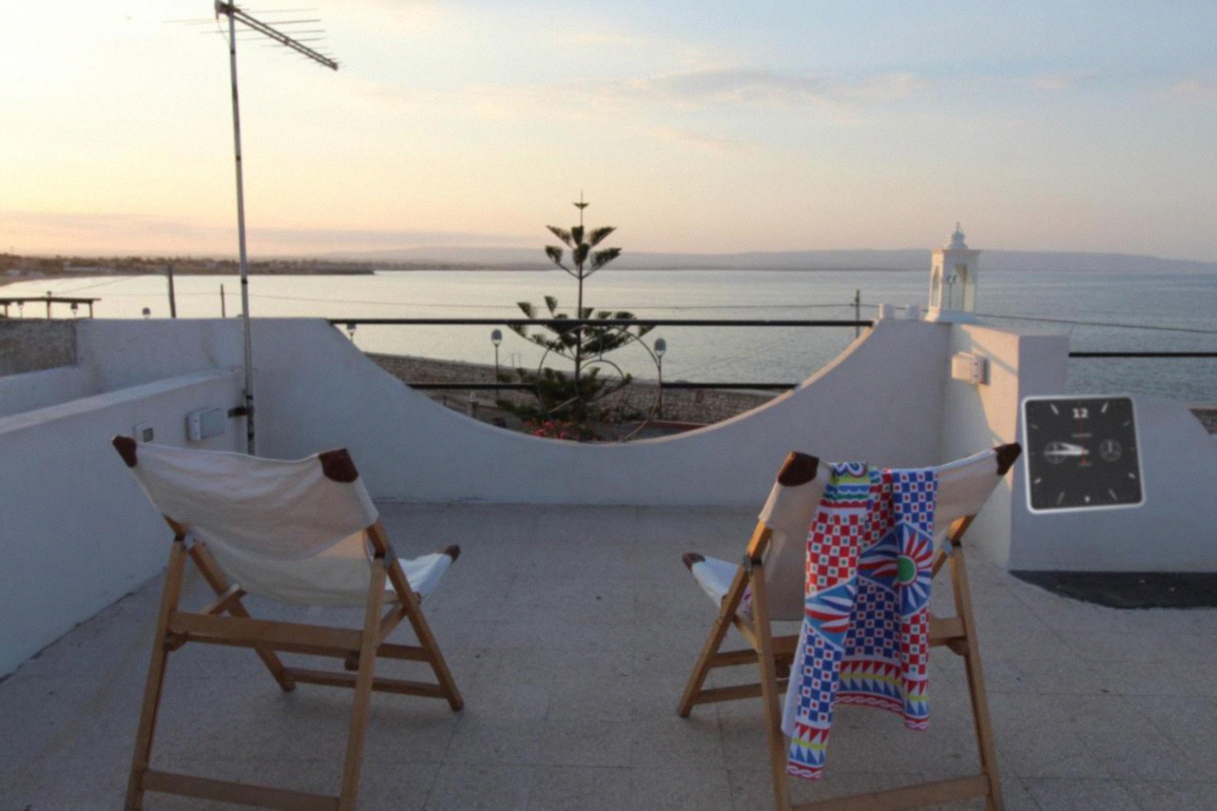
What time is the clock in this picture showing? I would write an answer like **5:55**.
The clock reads **9:45**
